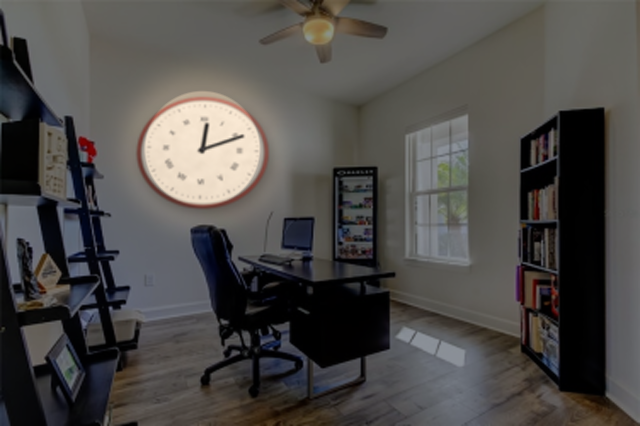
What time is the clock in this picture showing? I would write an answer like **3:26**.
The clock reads **12:11**
